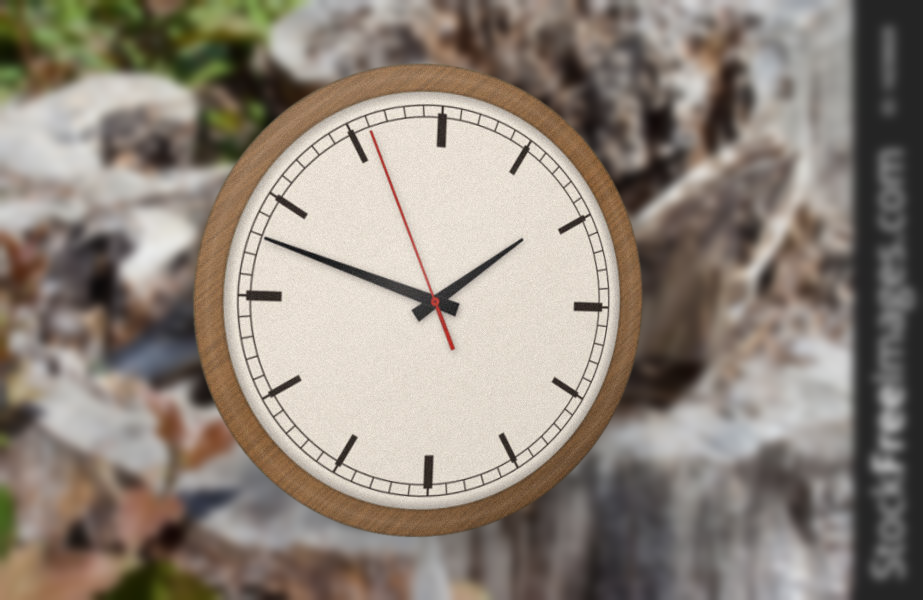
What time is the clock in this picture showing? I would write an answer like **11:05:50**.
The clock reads **1:47:56**
